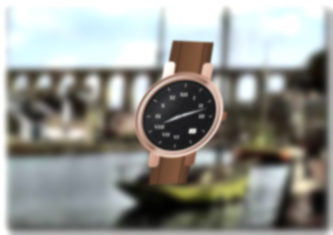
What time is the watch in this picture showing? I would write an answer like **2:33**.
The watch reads **8:12**
